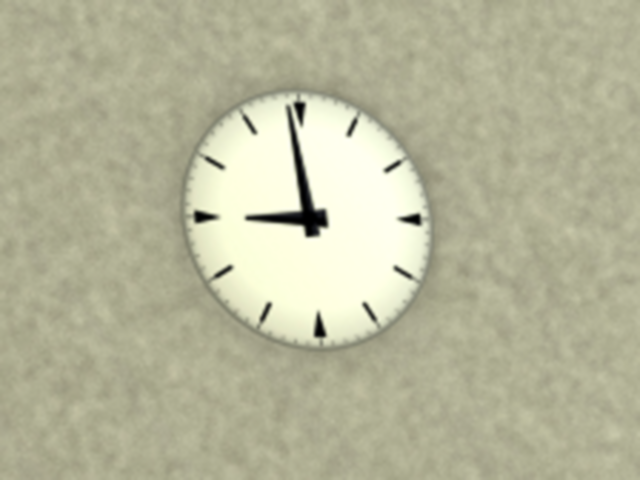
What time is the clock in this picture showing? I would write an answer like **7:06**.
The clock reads **8:59**
